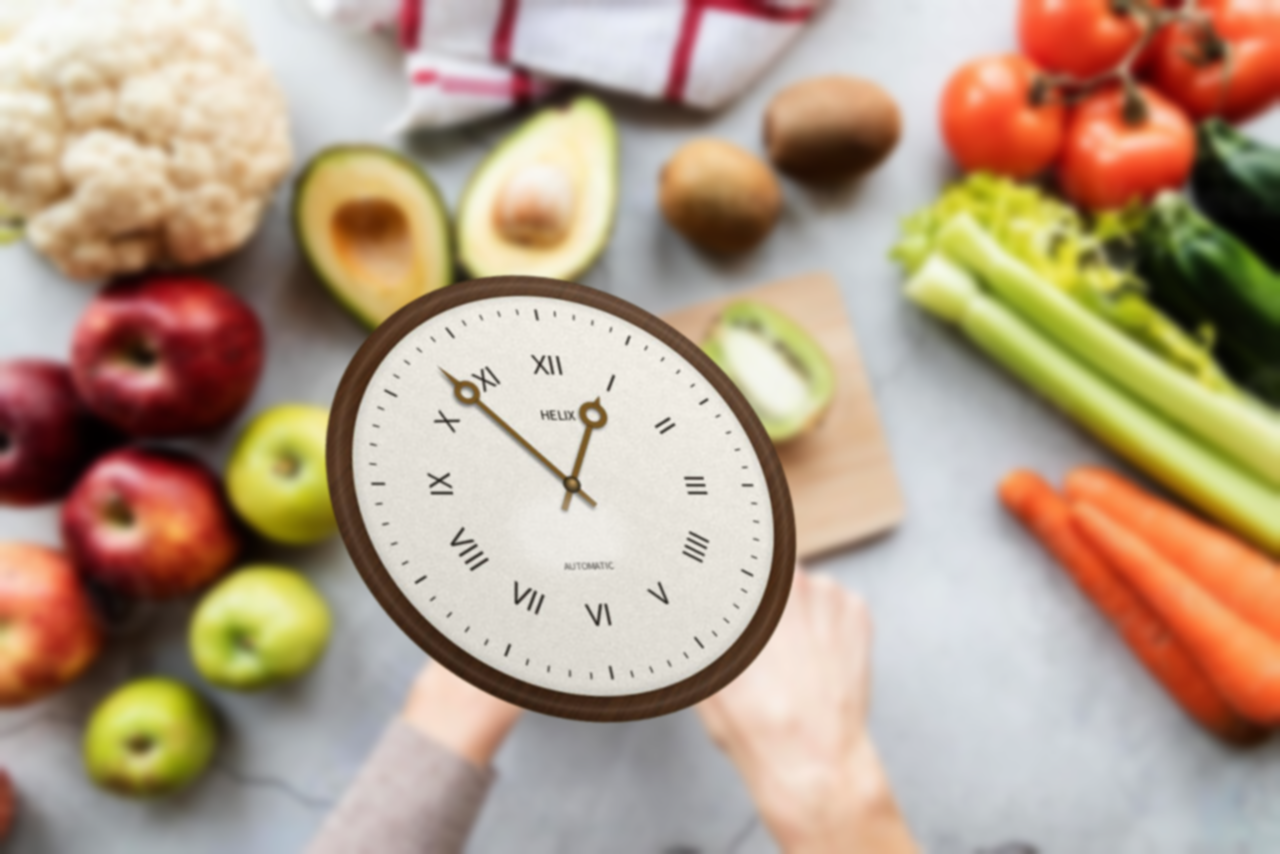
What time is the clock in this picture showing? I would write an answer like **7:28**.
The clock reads **12:53**
